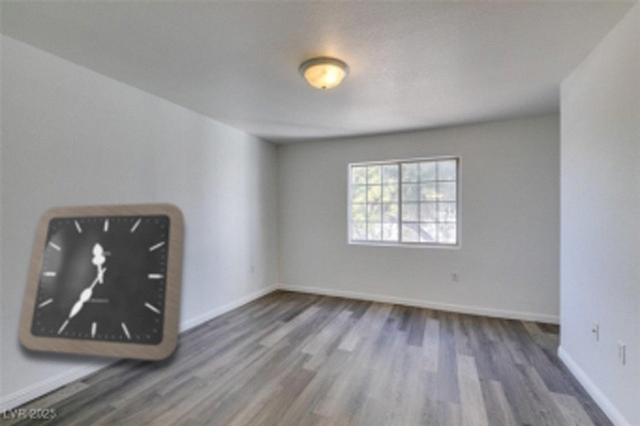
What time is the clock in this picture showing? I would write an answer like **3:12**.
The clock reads **11:35**
